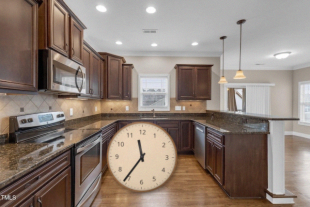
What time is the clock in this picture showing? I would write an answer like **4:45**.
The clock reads **11:36**
